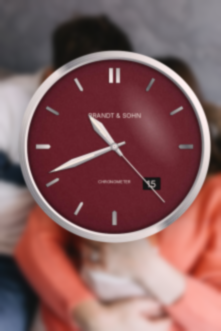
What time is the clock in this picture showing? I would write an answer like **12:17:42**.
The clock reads **10:41:23**
